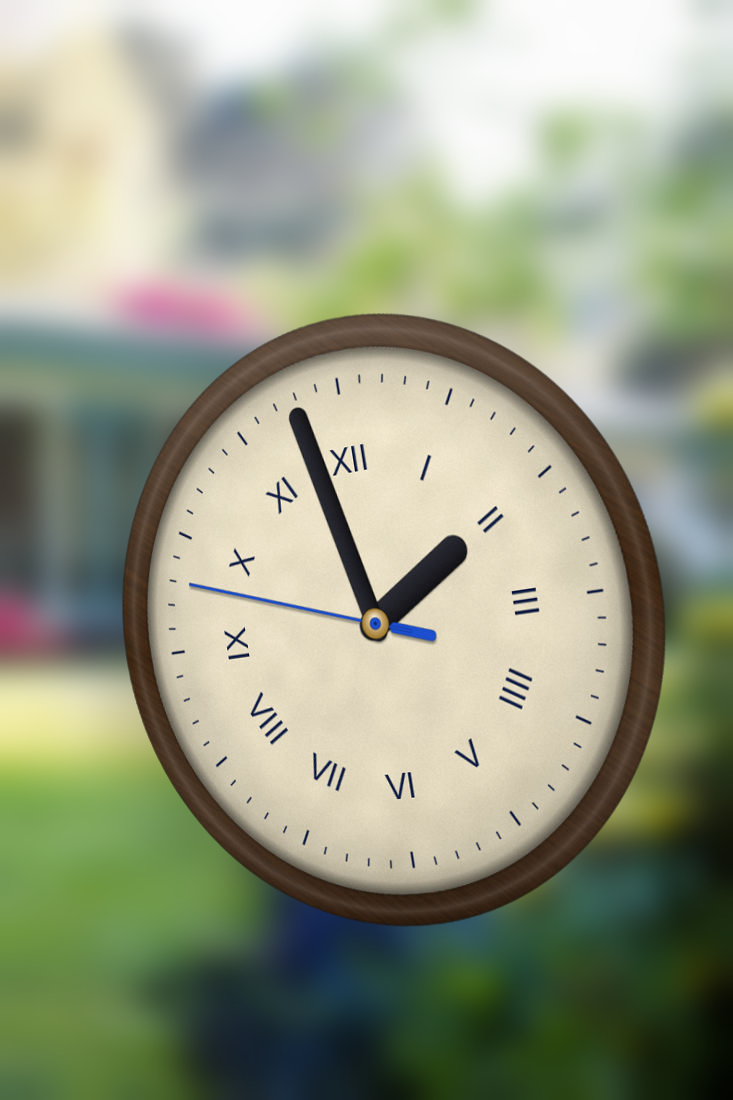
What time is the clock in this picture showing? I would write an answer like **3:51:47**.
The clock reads **1:57:48**
